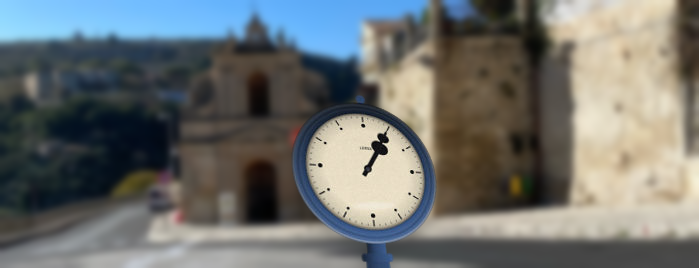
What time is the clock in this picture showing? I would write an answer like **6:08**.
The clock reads **1:05**
